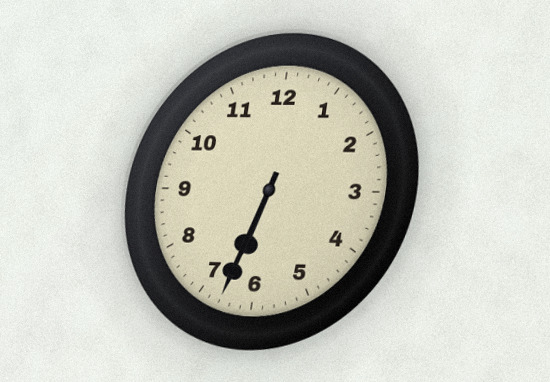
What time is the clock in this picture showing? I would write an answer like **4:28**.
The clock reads **6:33**
